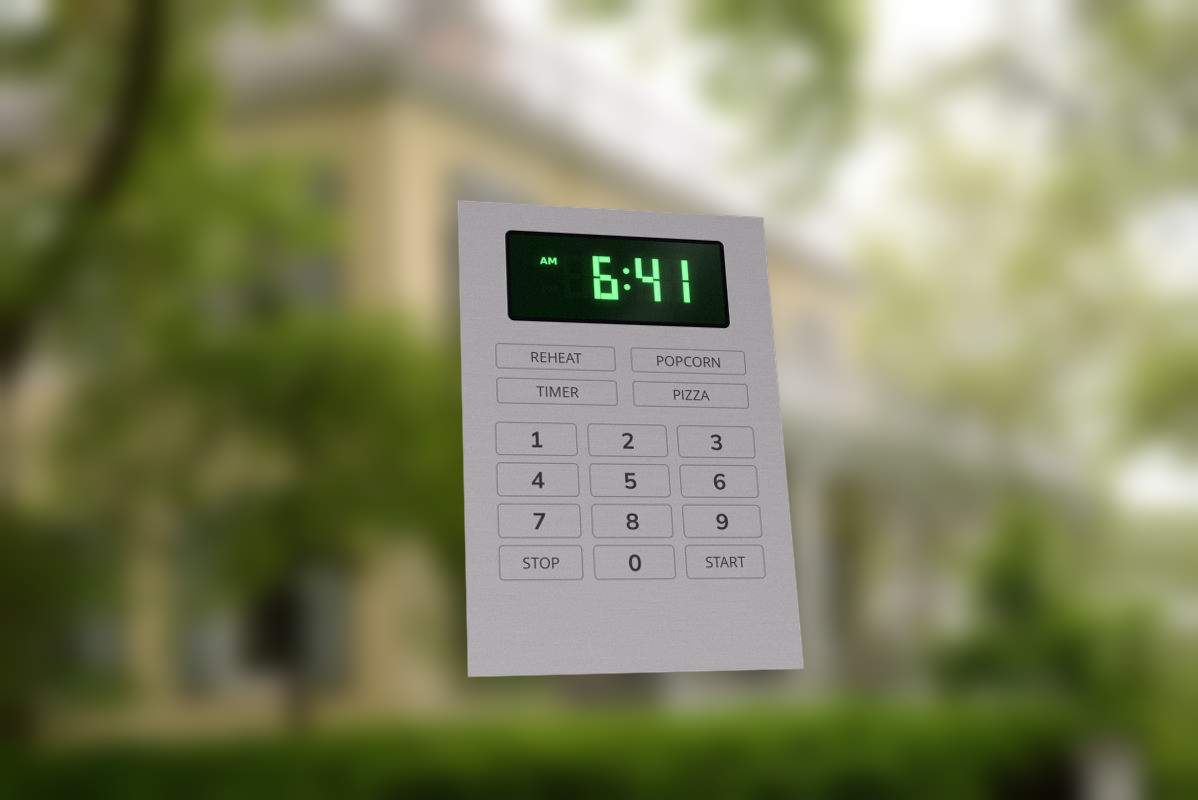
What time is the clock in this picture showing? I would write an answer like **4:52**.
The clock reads **6:41**
